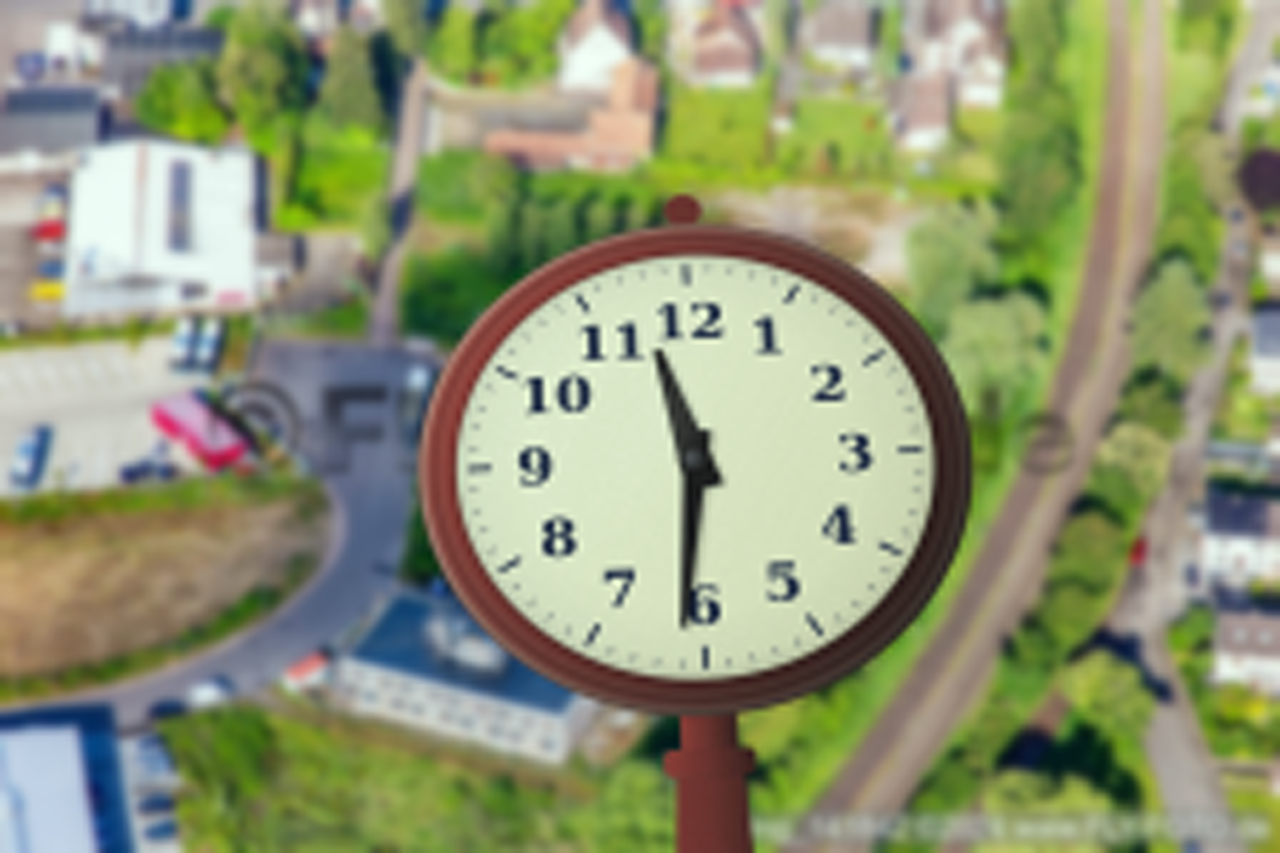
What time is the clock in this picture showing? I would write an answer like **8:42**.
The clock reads **11:31**
